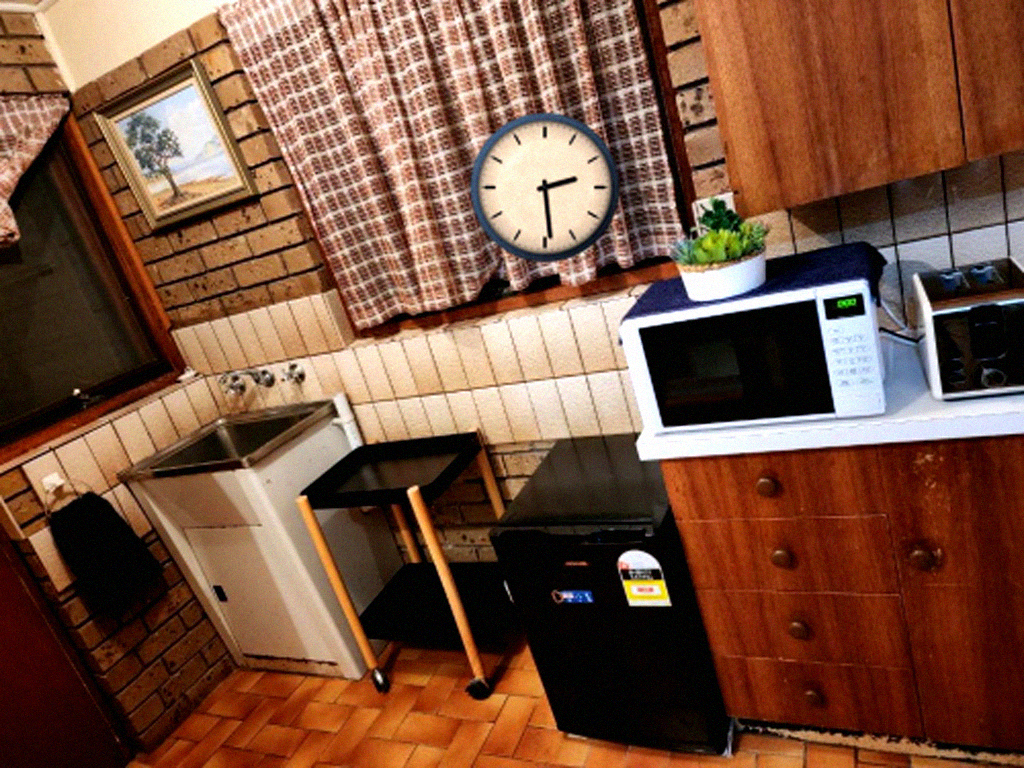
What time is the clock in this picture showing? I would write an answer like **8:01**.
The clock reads **2:29**
